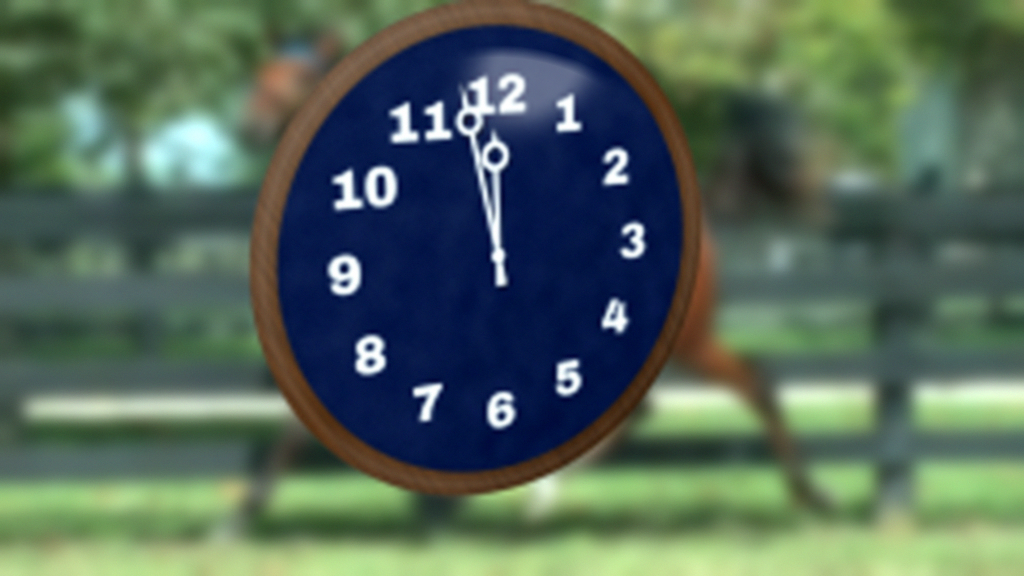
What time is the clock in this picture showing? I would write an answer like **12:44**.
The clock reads **11:58**
